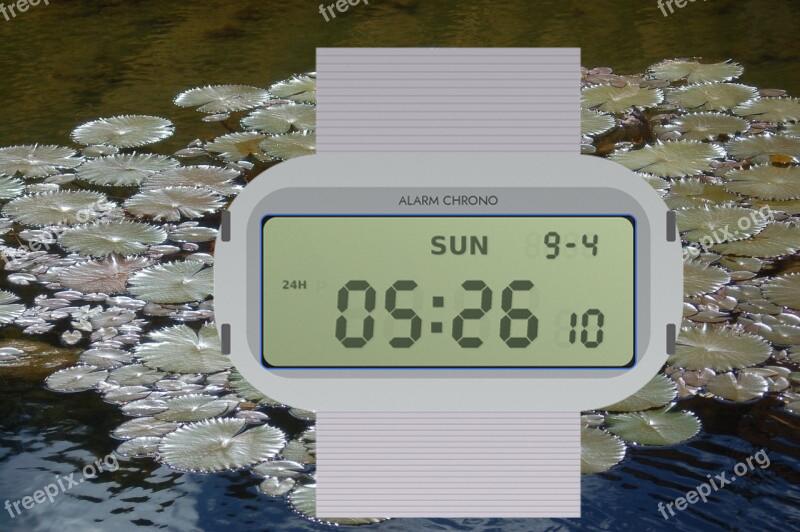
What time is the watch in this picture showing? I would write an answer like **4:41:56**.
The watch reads **5:26:10**
